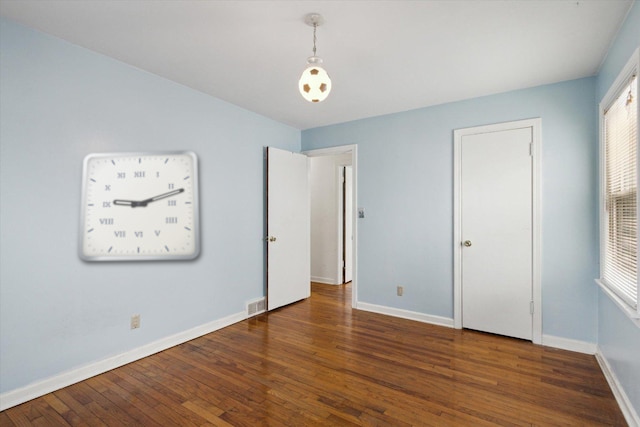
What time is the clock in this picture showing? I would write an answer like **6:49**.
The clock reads **9:12**
